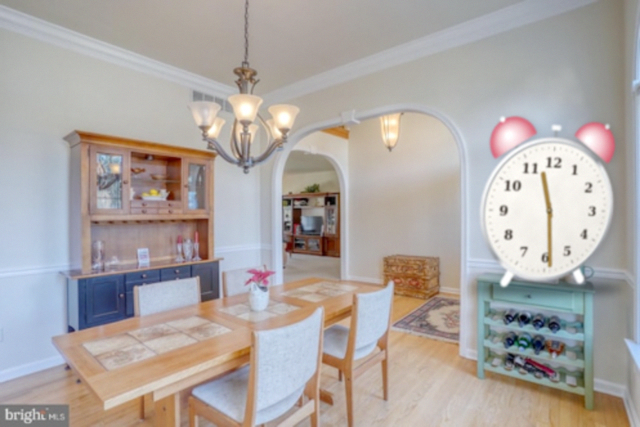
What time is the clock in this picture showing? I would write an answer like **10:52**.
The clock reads **11:29**
